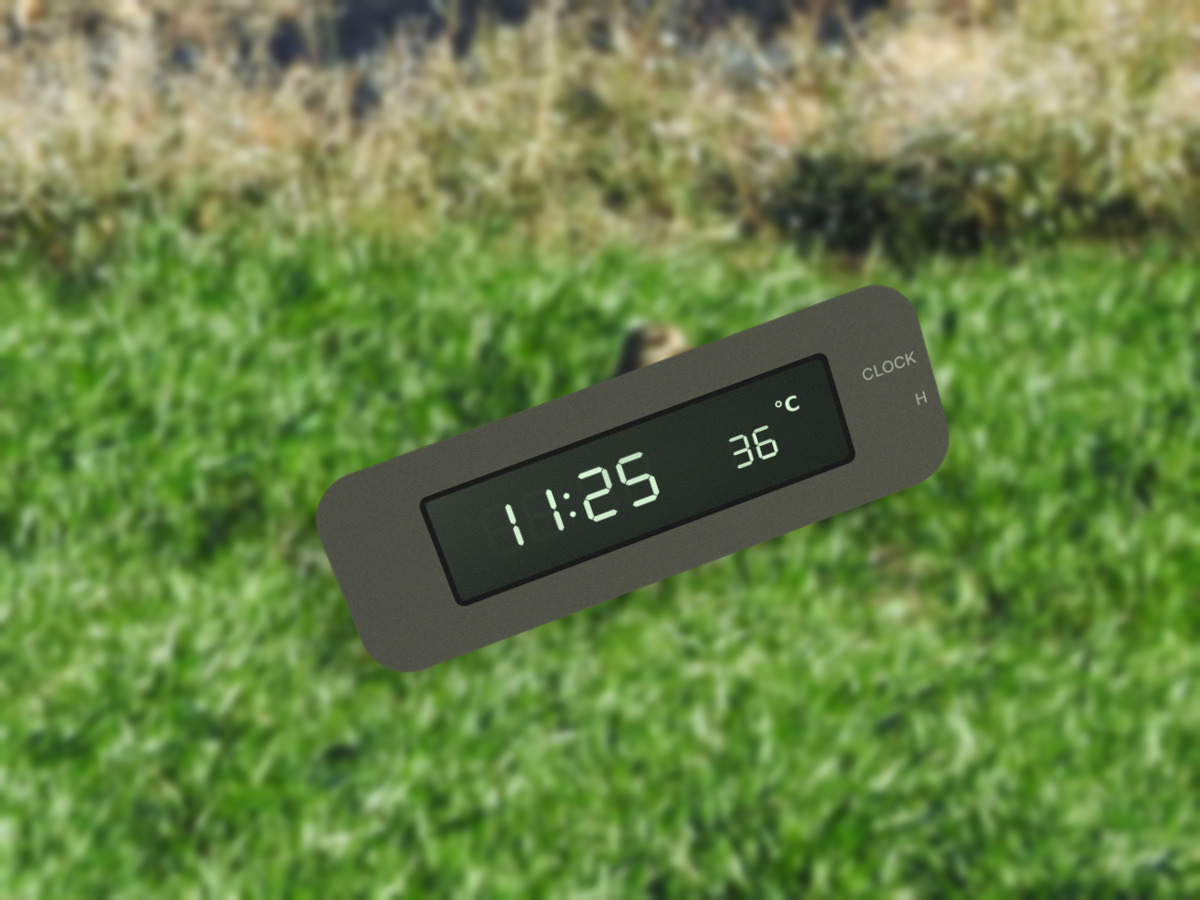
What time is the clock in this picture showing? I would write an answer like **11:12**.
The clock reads **11:25**
